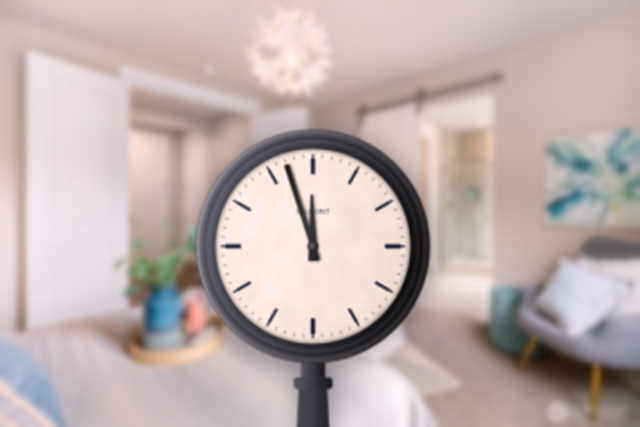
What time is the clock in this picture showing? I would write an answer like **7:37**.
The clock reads **11:57**
